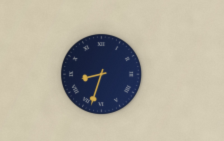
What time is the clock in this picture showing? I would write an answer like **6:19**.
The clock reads **8:33**
